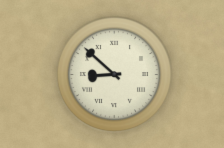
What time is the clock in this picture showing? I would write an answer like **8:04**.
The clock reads **8:52**
